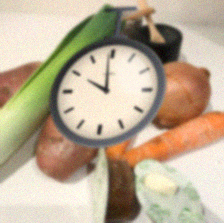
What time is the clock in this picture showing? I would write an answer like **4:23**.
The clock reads **9:59**
